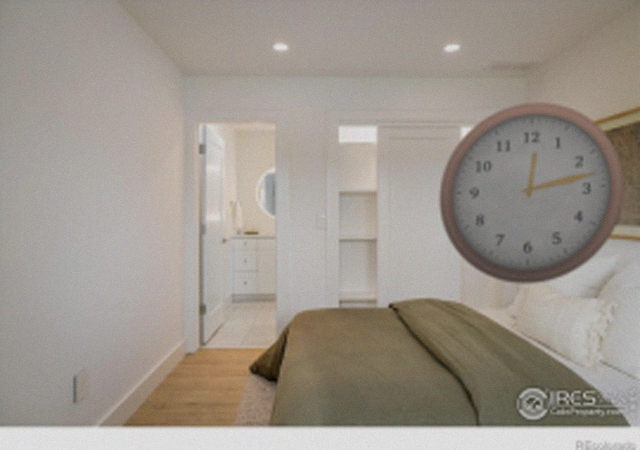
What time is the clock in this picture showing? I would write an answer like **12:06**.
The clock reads **12:13**
